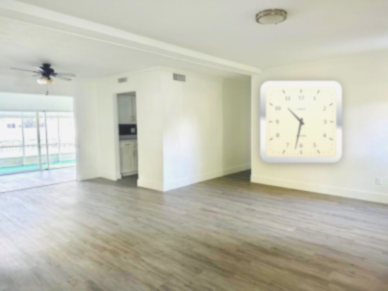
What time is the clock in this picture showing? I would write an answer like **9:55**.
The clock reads **10:32**
